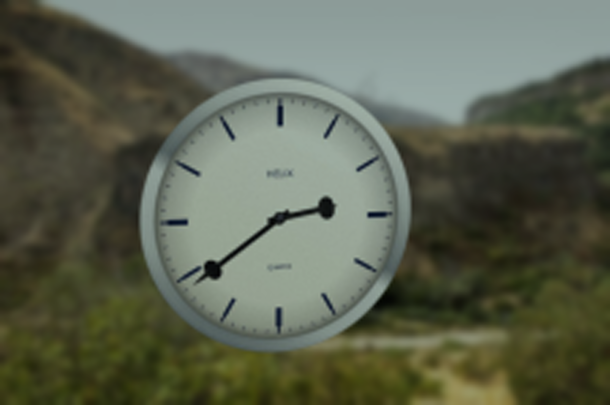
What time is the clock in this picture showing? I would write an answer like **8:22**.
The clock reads **2:39**
